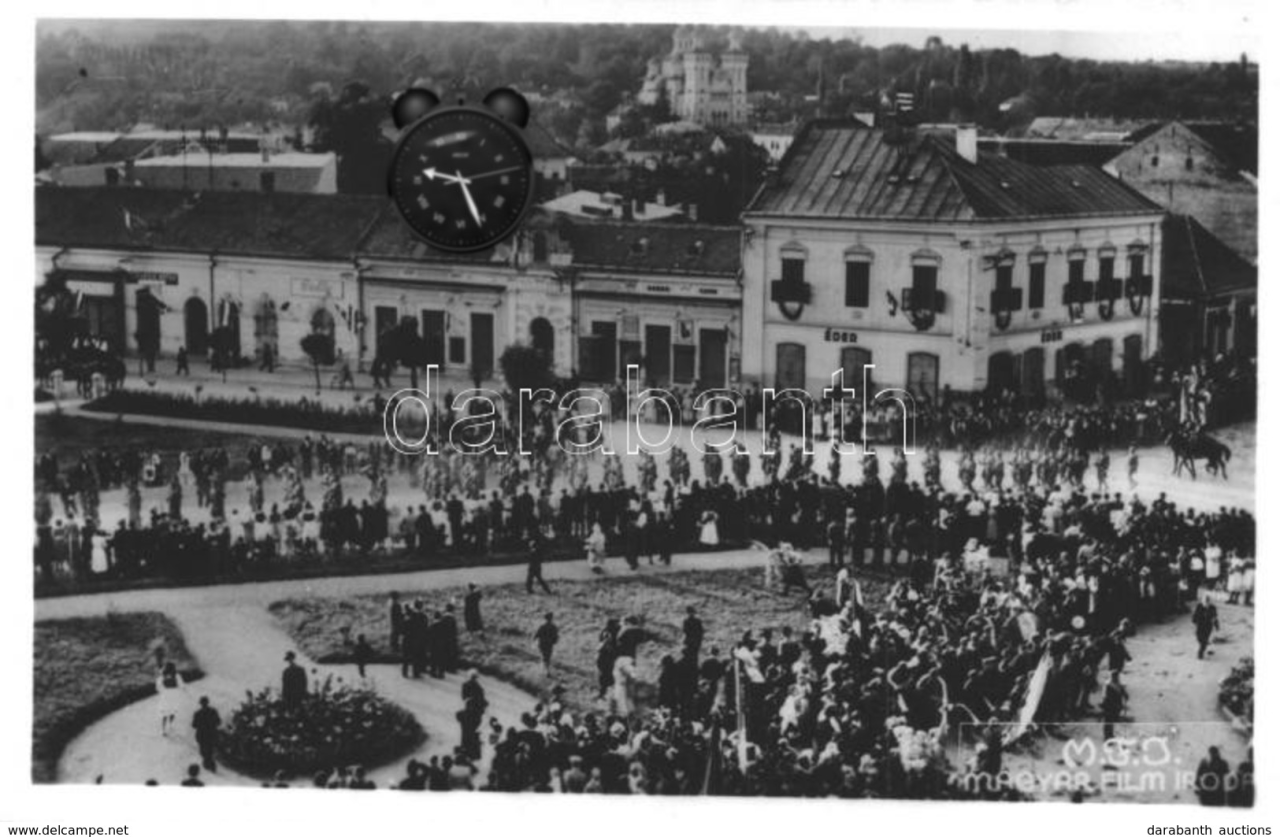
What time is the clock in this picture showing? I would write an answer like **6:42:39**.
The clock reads **9:26:13**
